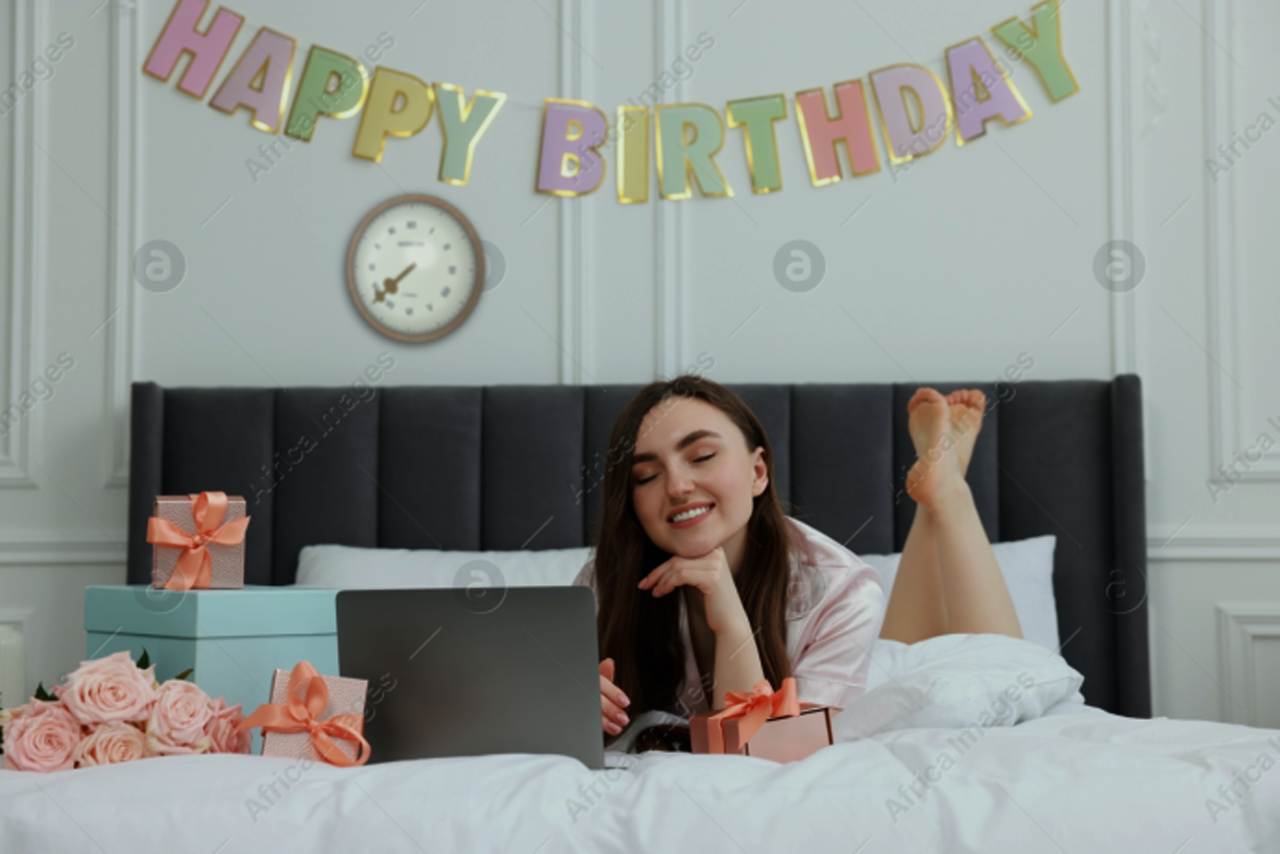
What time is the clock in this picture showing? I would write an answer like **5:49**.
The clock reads **7:38**
